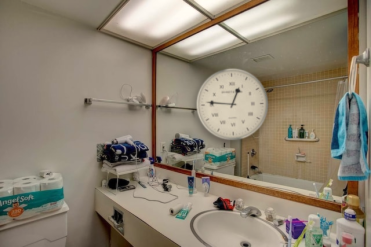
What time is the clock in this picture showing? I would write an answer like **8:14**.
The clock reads **12:46**
